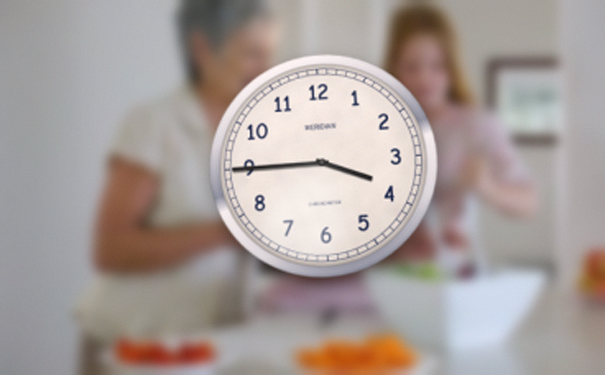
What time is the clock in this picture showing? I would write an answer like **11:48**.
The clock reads **3:45**
